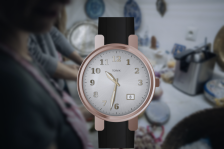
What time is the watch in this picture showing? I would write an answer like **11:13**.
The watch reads **10:32**
